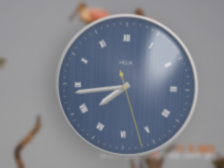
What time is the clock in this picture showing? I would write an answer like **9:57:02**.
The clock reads **7:43:27**
